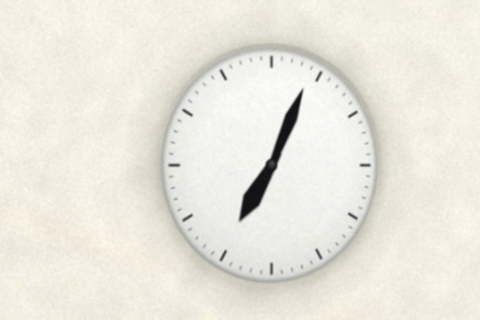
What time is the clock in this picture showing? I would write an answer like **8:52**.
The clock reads **7:04**
